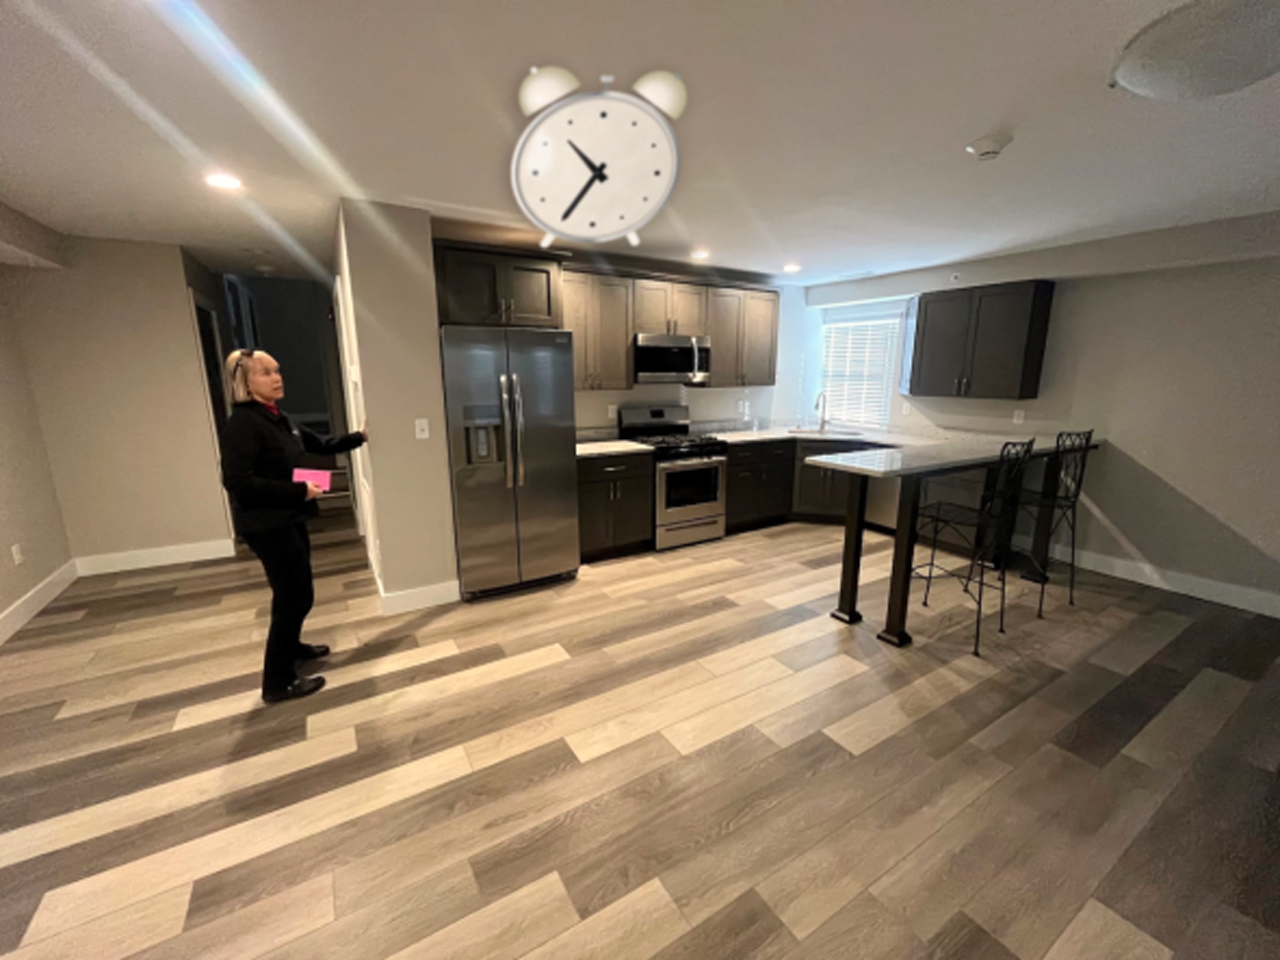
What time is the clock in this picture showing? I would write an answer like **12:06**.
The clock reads **10:35**
